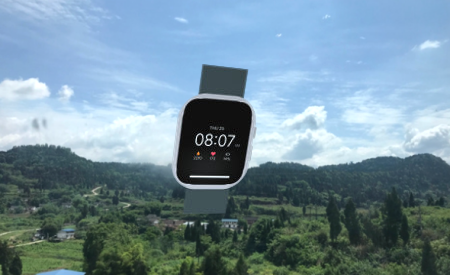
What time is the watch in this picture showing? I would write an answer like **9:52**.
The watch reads **8:07**
